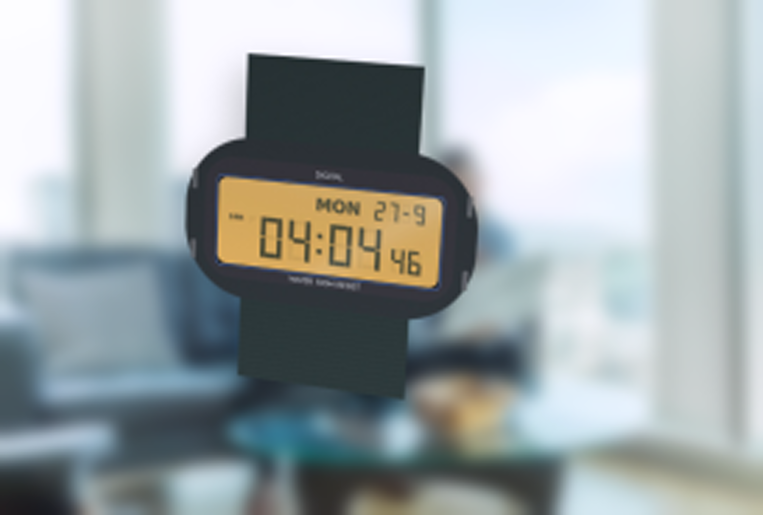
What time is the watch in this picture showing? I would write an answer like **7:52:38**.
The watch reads **4:04:46**
